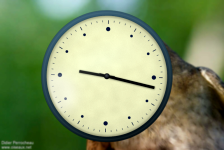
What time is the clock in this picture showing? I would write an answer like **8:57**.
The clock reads **9:17**
